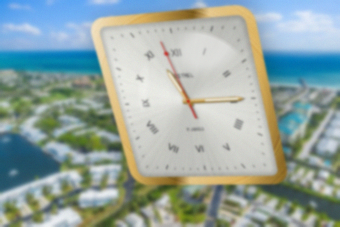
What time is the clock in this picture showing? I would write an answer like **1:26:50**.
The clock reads **11:14:58**
